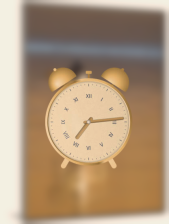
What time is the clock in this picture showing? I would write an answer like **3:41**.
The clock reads **7:14**
